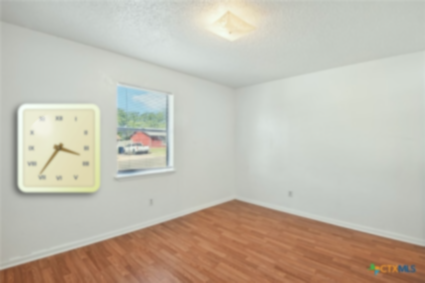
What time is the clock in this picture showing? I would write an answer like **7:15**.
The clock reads **3:36**
